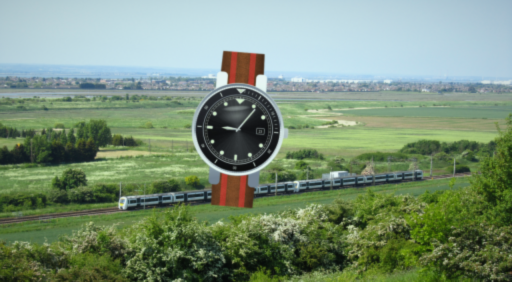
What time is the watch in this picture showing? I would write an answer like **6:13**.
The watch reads **9:06**
